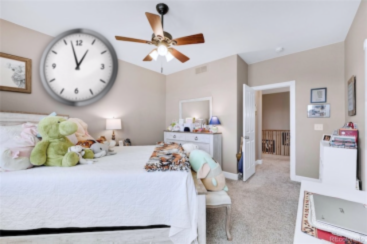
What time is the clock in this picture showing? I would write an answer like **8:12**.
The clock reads **12:57**
